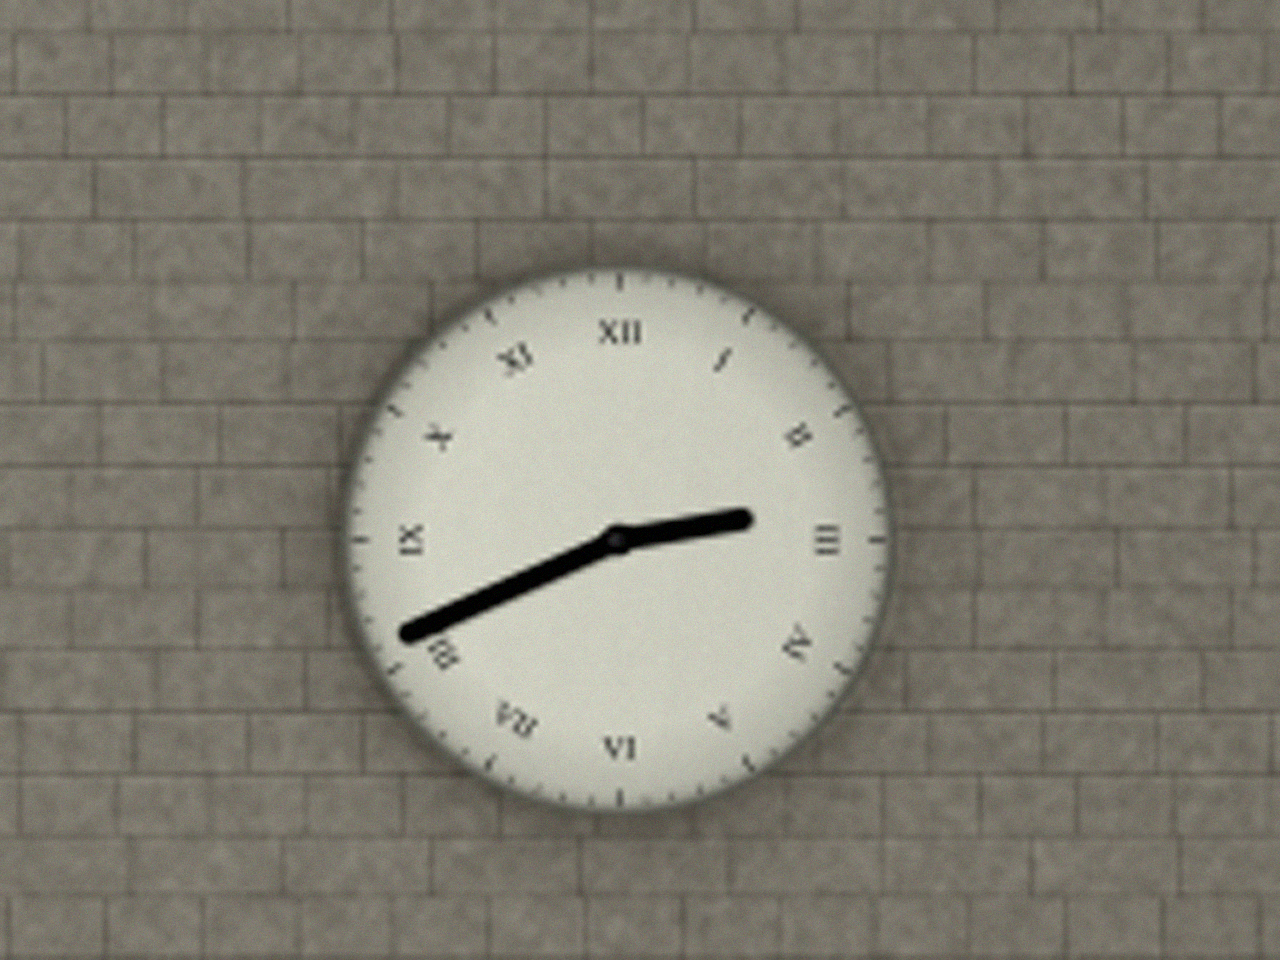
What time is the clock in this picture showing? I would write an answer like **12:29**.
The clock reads **2:41**
